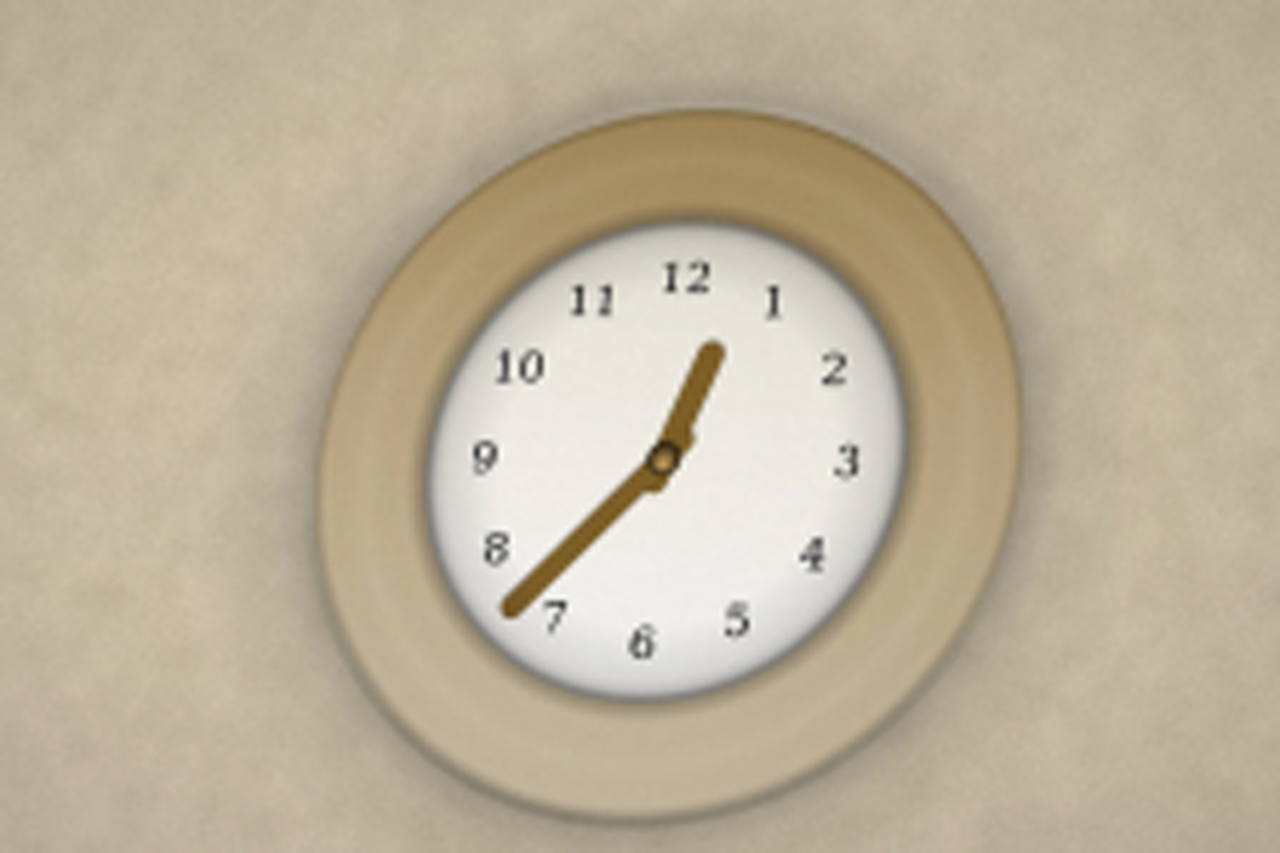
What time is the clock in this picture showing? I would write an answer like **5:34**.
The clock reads **12:37**
